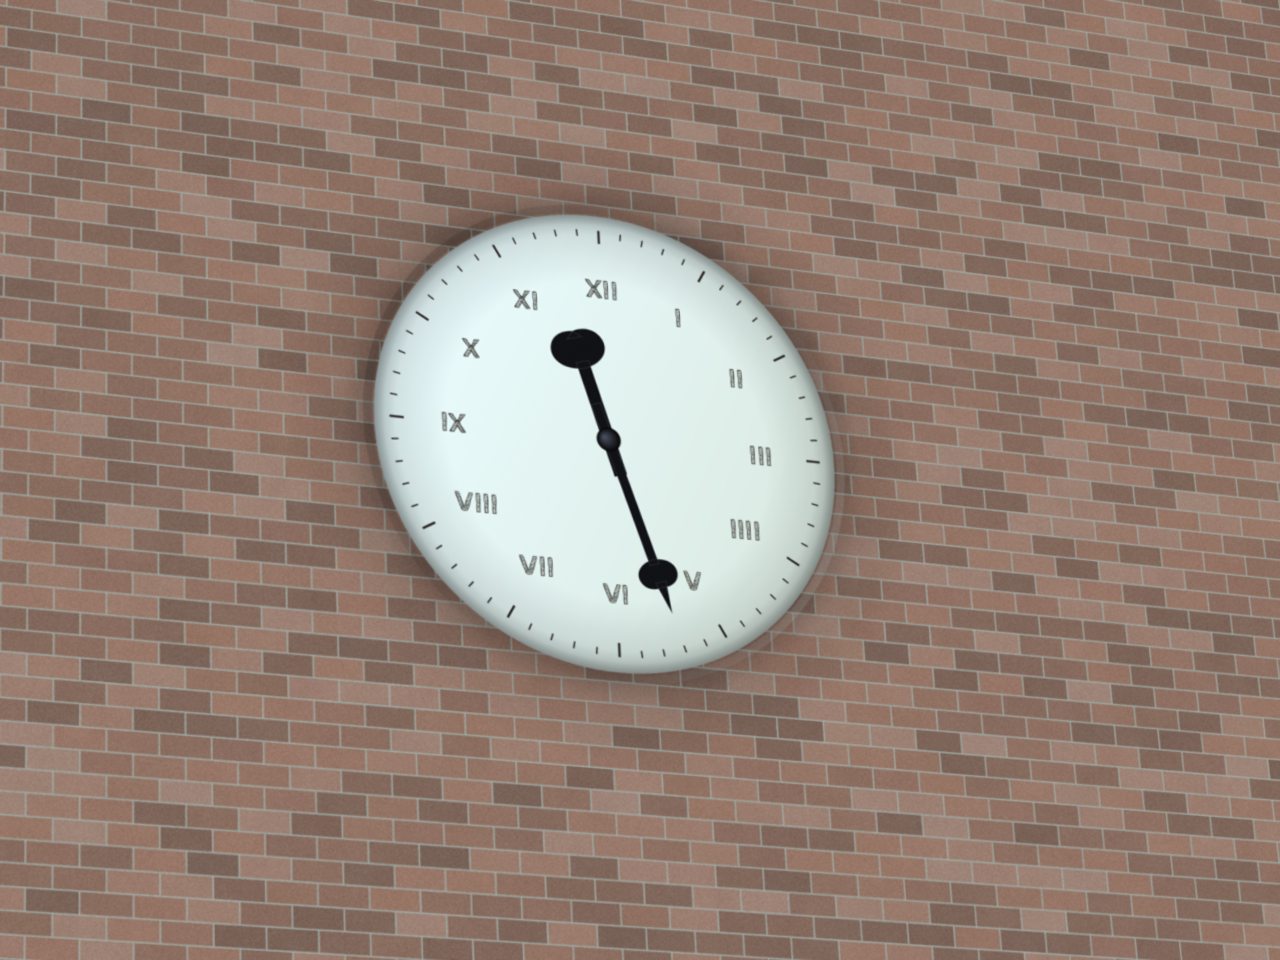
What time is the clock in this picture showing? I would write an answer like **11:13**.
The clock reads **11:27**
